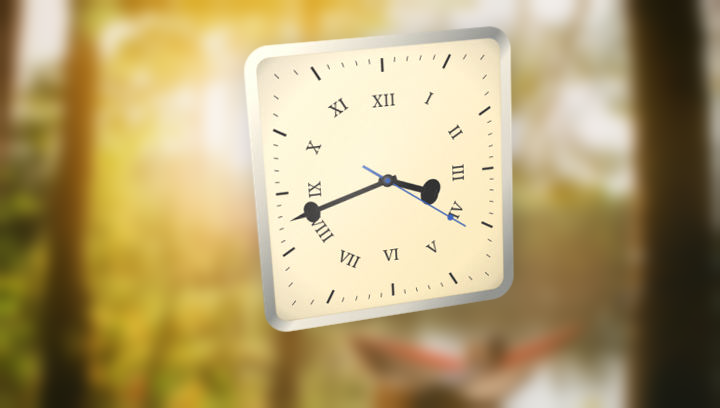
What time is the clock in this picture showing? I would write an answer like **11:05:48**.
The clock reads **3:42:21**
